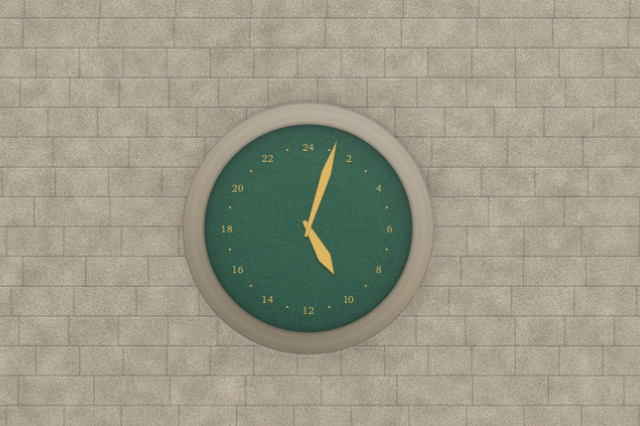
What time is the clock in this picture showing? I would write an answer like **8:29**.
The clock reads **10:03**
